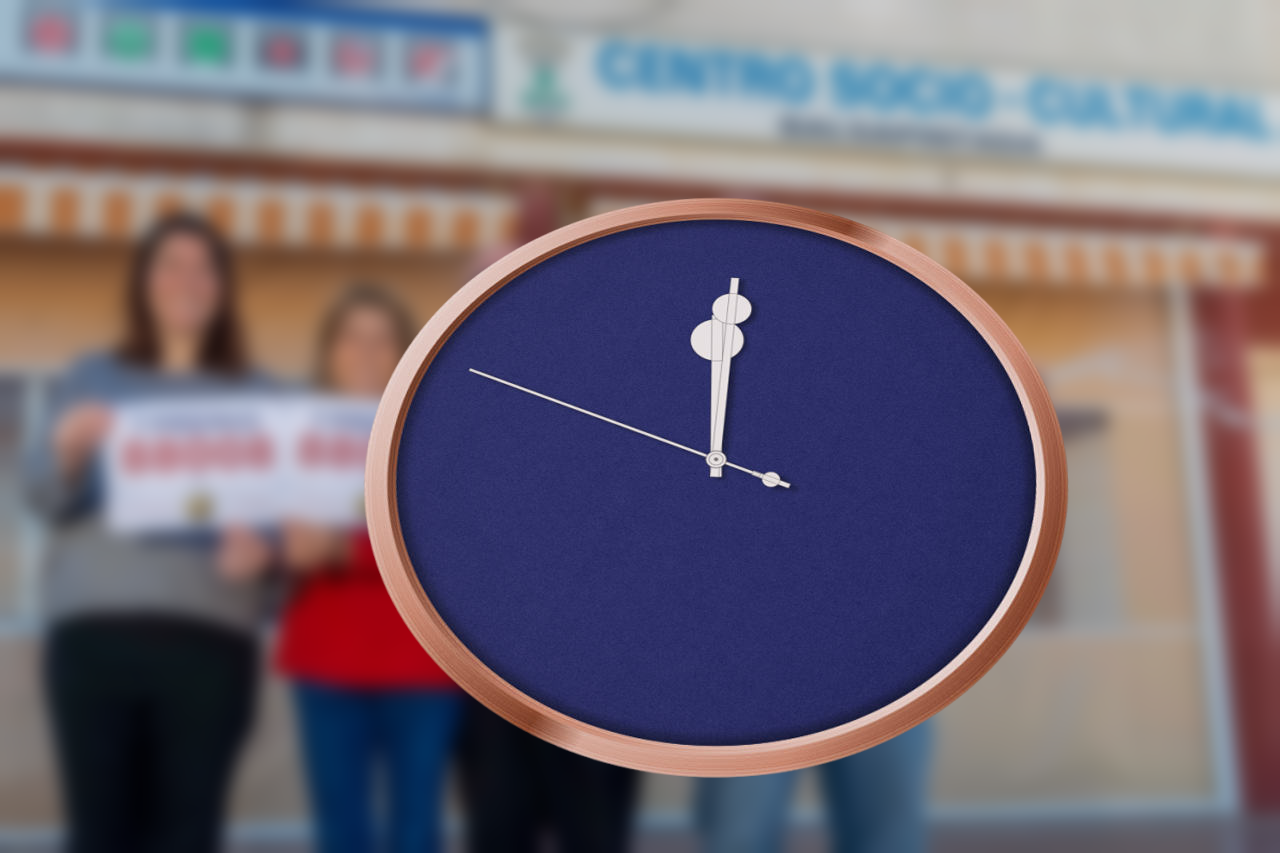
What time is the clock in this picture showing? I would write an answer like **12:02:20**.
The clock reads **12:00:49**
